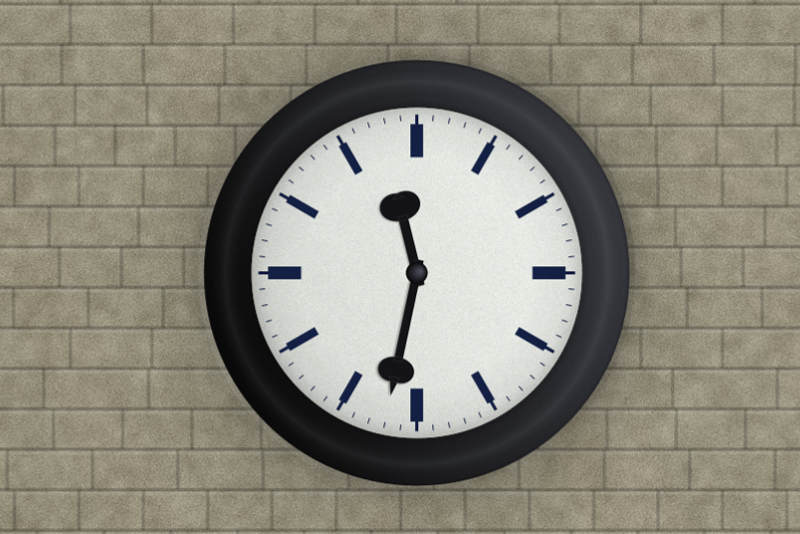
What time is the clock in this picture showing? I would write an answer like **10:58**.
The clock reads **11:32**
